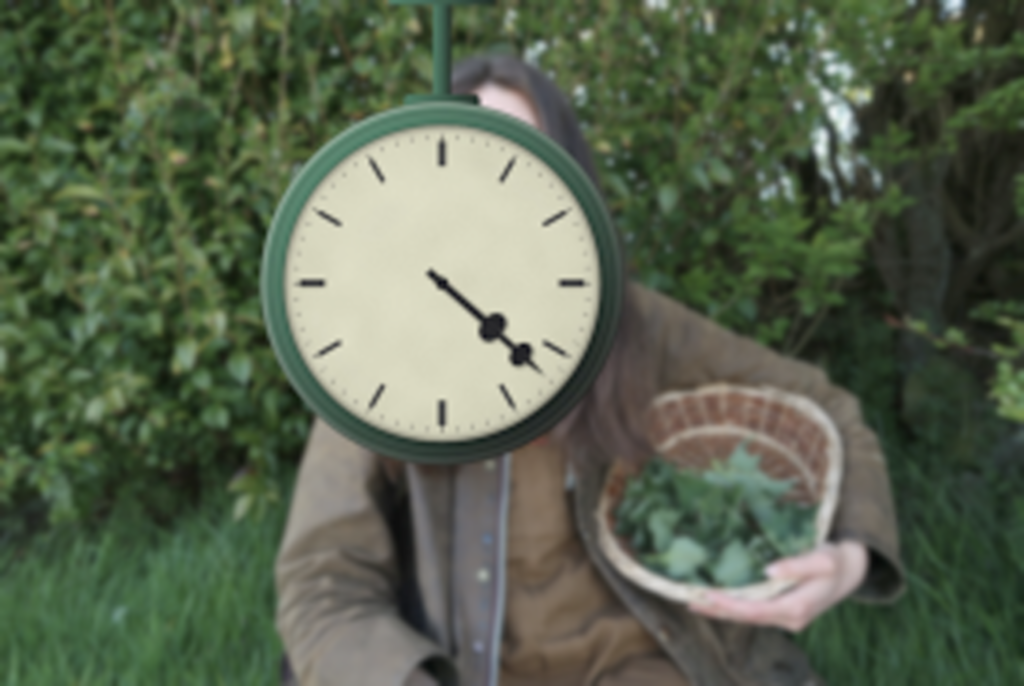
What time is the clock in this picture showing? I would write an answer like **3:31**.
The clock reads **4:22**
